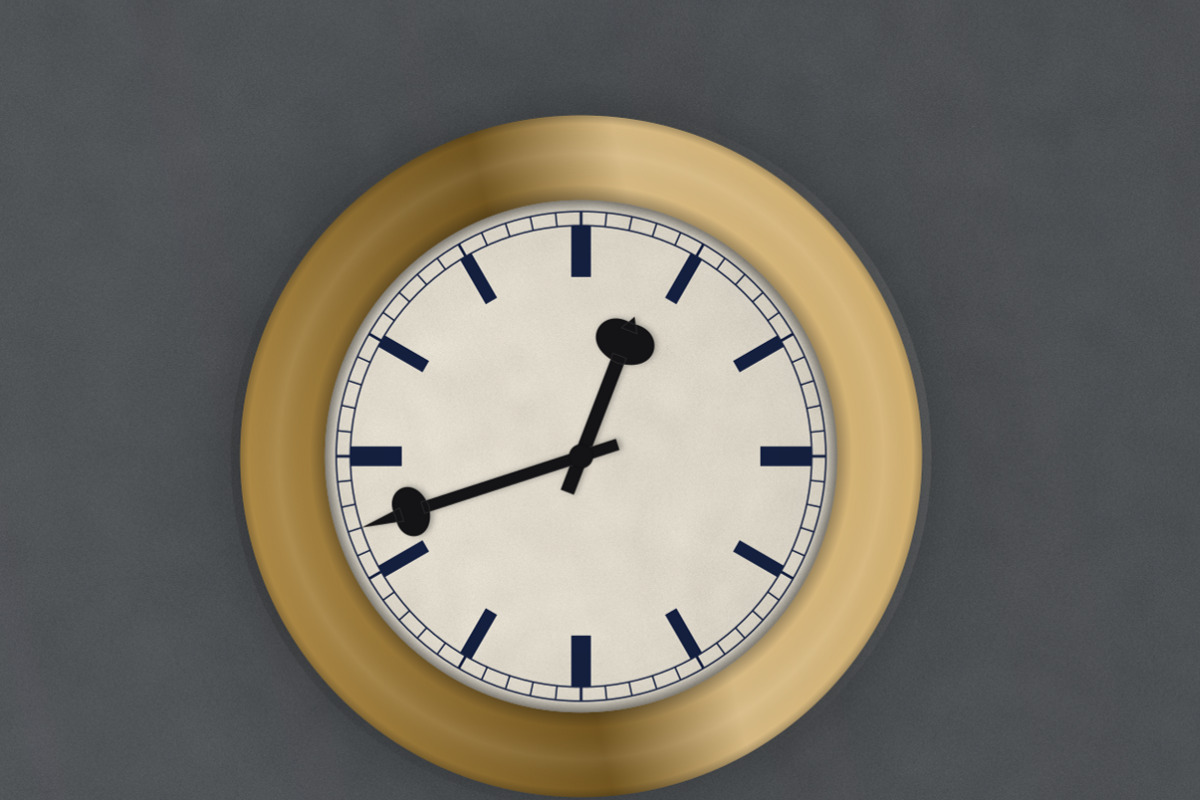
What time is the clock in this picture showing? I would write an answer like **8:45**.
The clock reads **12:42**
